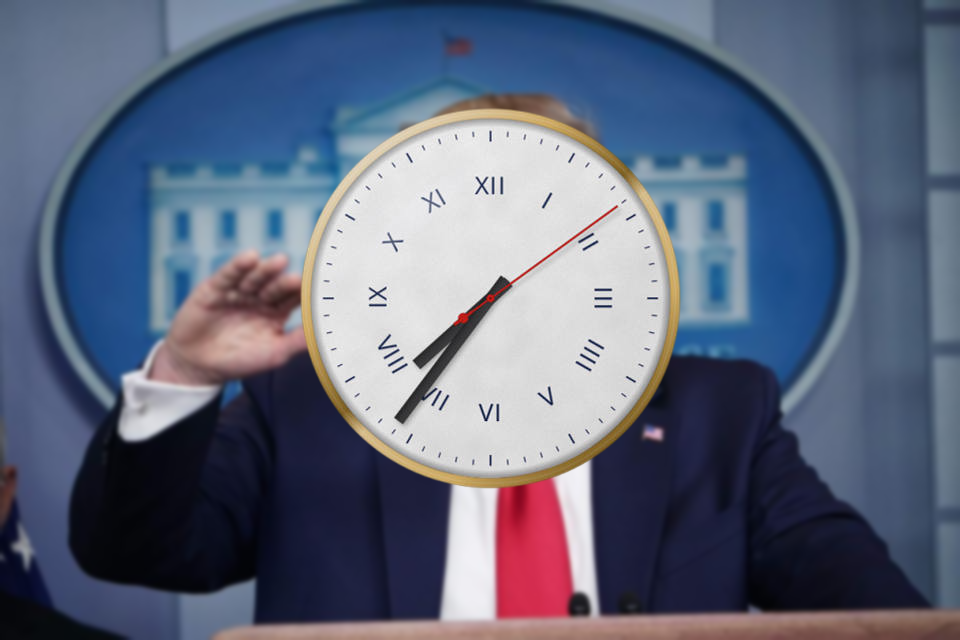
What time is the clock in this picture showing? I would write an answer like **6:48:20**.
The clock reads **7:36:09**
